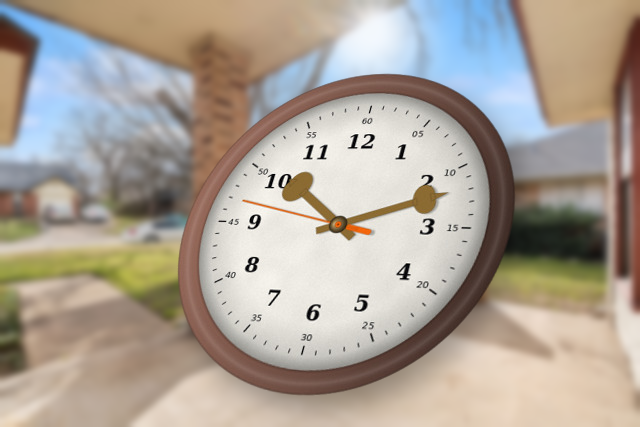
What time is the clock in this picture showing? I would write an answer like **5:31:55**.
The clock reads **10:11:47**
